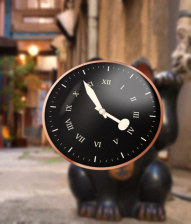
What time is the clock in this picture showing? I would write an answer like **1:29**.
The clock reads **3:54**
